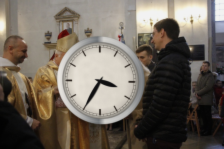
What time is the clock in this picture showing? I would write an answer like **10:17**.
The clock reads **3:35**
